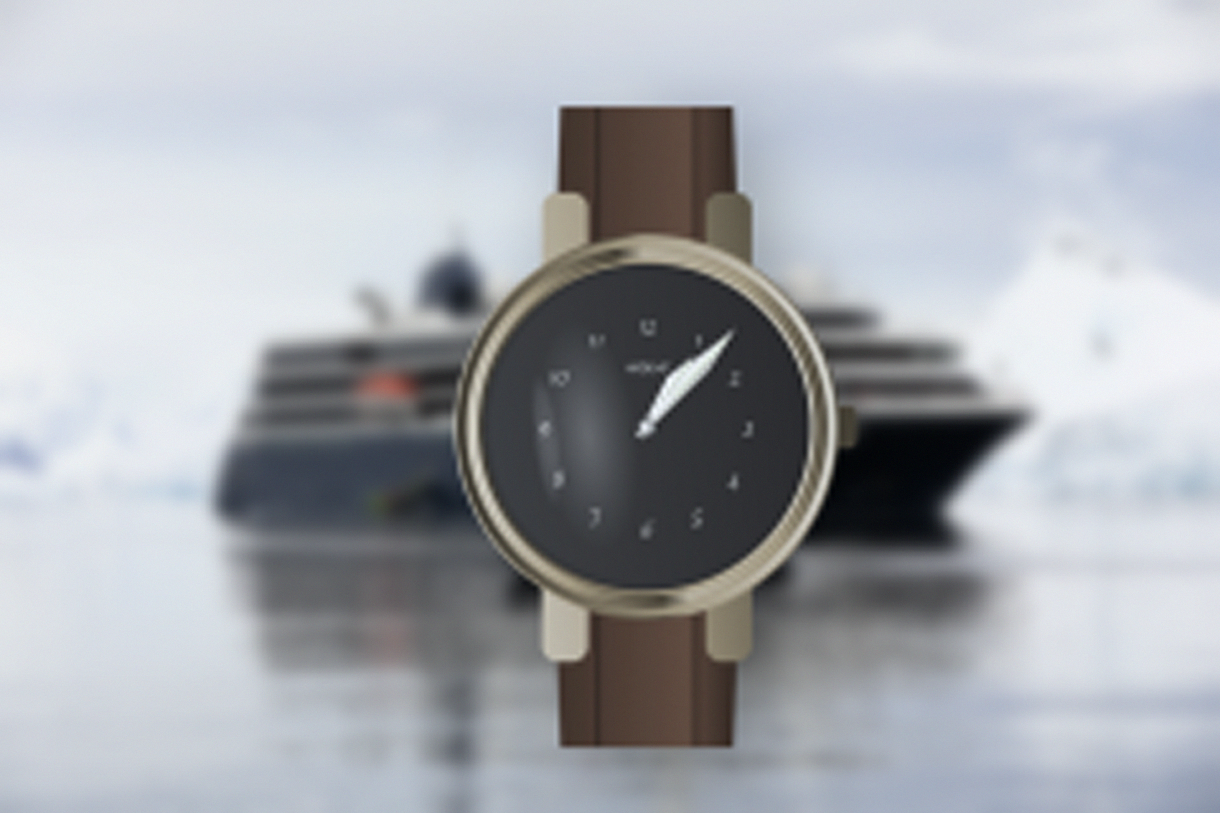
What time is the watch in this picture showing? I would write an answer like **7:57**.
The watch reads **1:07**
